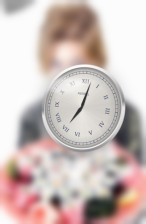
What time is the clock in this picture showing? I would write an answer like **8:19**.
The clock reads **7:02**
